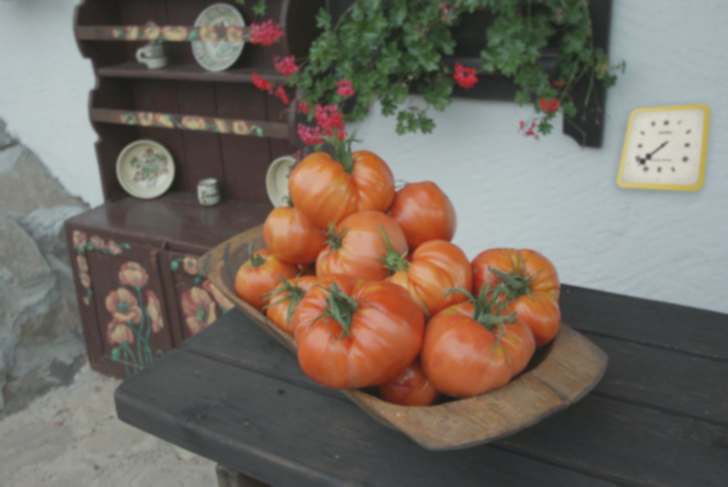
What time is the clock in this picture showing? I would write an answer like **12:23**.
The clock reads **7:38**
